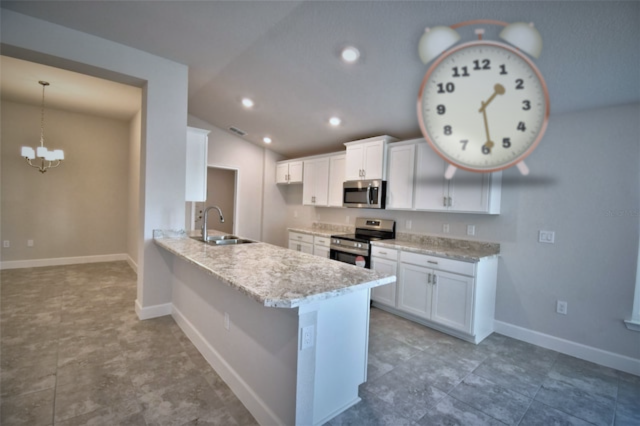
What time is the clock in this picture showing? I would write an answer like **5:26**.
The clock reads **1:29**
